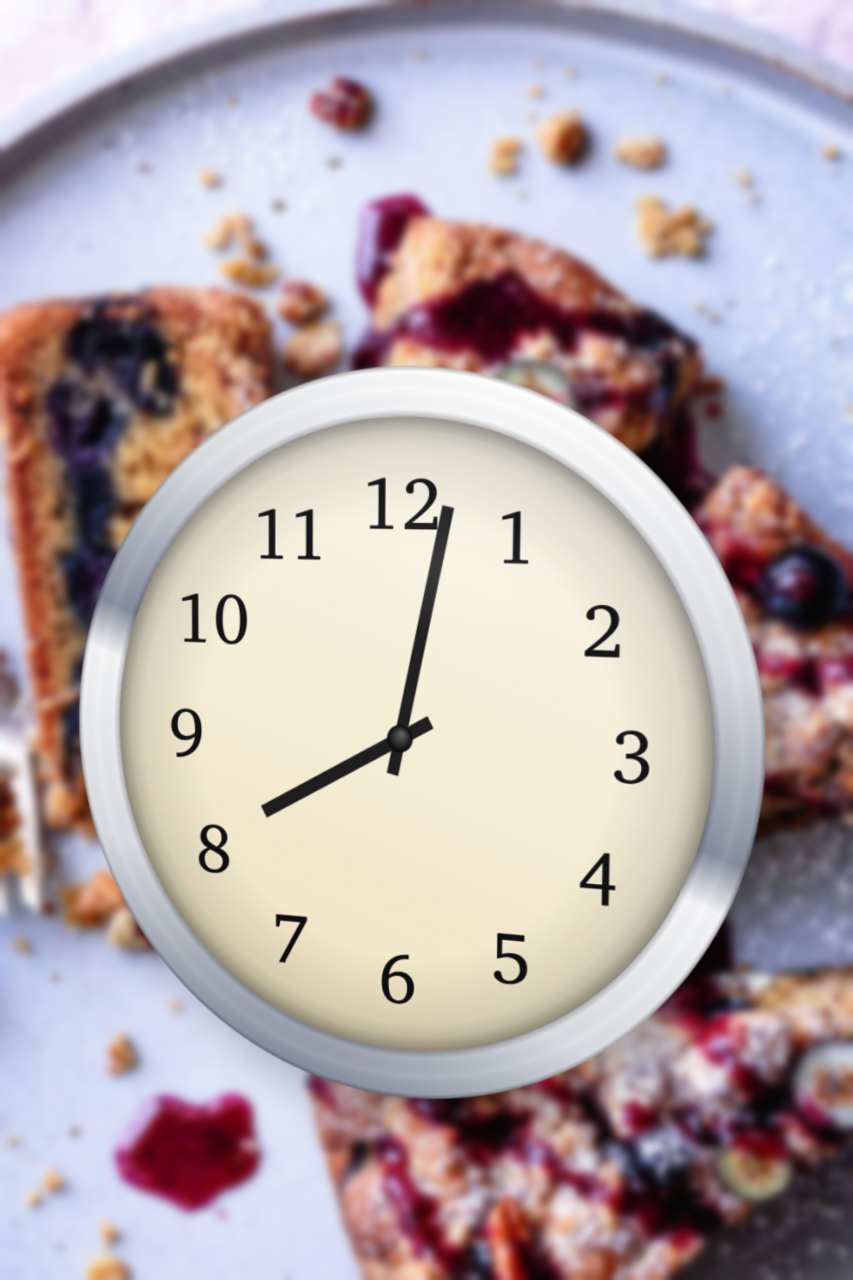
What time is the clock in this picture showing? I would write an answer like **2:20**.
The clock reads **8:02**
